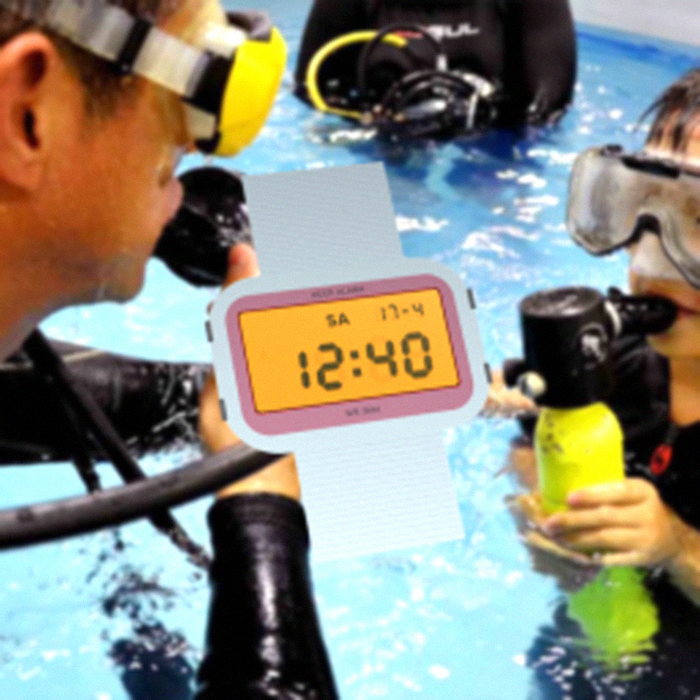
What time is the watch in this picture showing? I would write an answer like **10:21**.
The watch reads **12:40**
